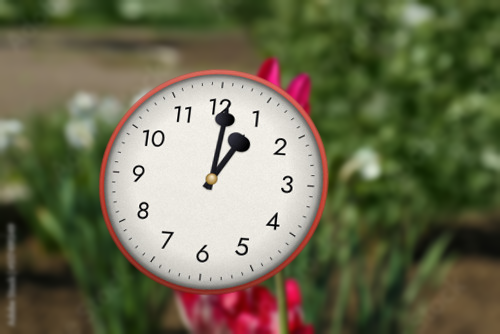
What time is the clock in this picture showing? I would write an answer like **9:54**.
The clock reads **1:01**
